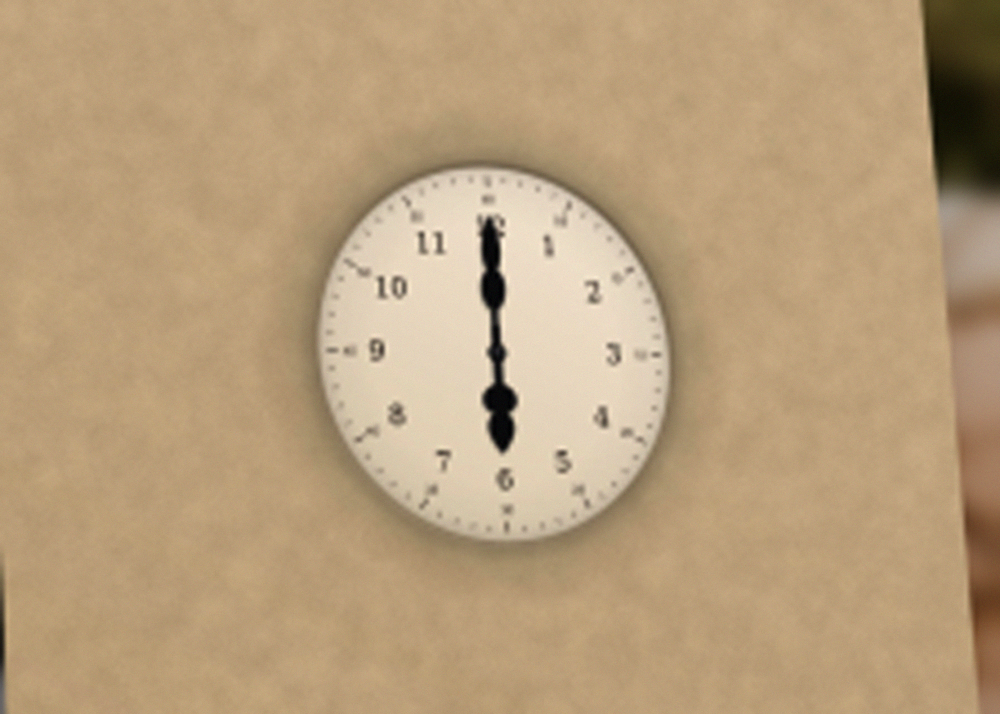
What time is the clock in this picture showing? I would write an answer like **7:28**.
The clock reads **6:00**
